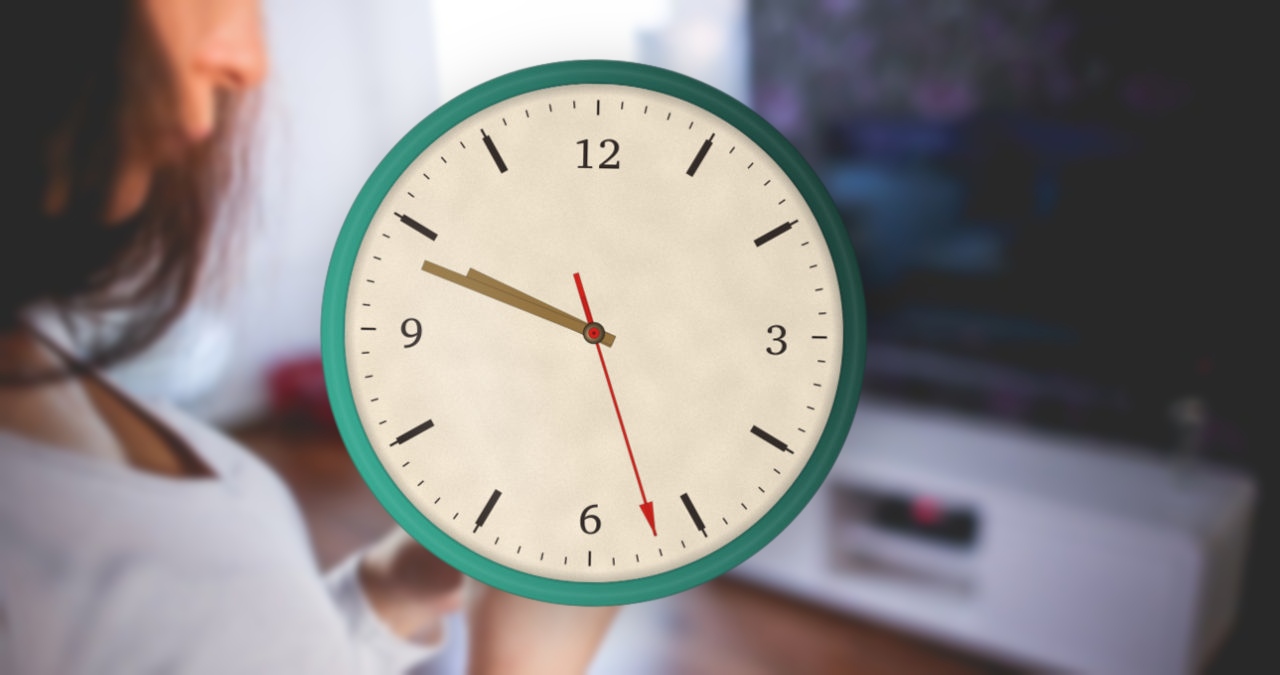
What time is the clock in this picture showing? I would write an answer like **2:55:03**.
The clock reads **9:48:27**
